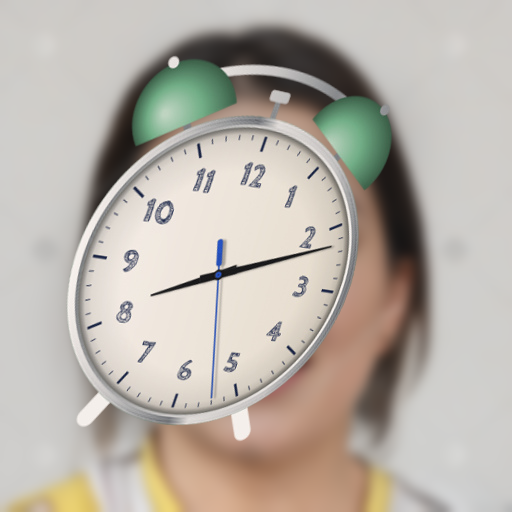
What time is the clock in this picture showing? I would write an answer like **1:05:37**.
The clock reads **8:11:27**
